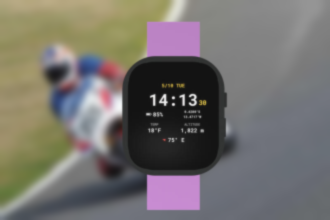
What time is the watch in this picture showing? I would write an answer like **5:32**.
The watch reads **14:13**
